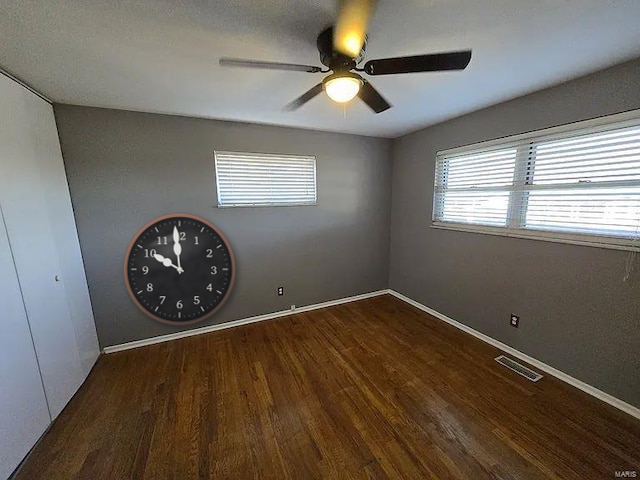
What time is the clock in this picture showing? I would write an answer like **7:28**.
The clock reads **9:59**
